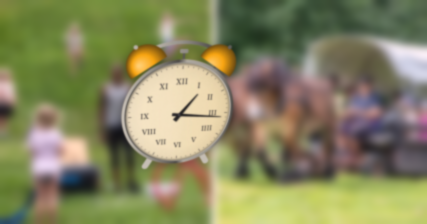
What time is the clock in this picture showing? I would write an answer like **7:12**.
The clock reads **1:16**
